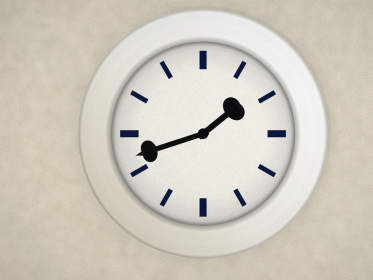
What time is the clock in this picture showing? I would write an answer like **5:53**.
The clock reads **1:42**
